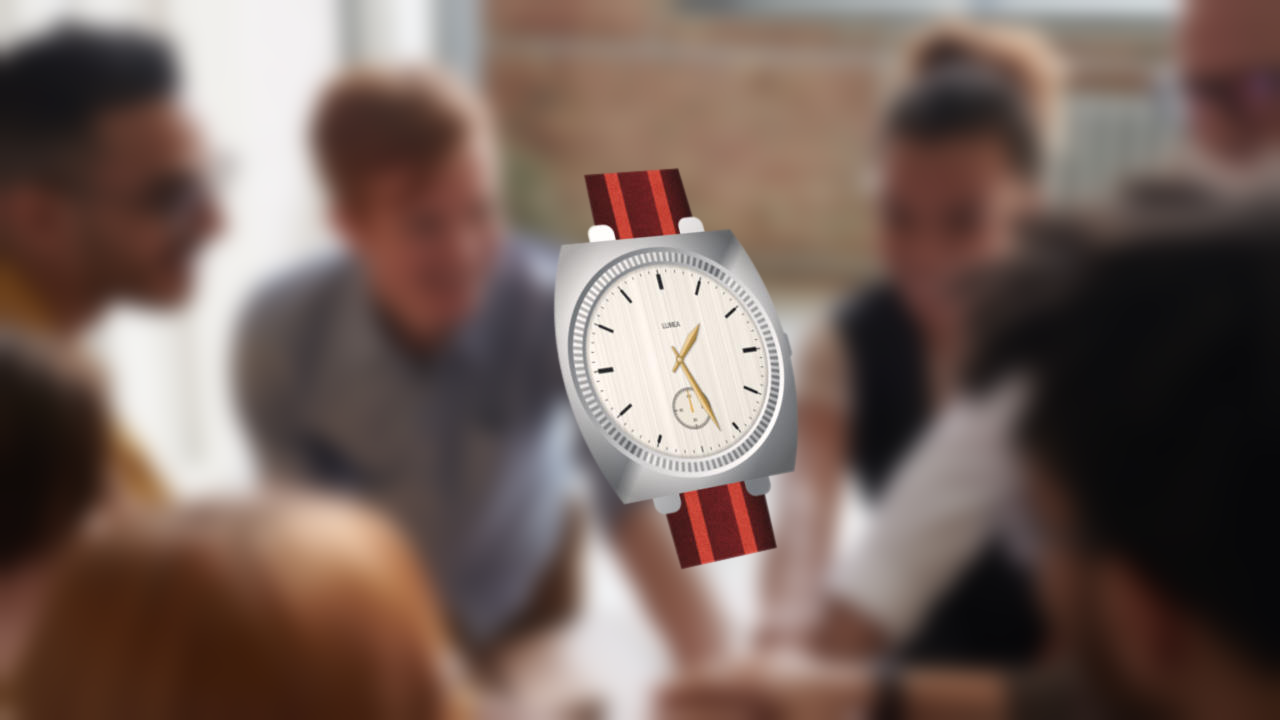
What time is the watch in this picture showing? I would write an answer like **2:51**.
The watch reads **1:27**
